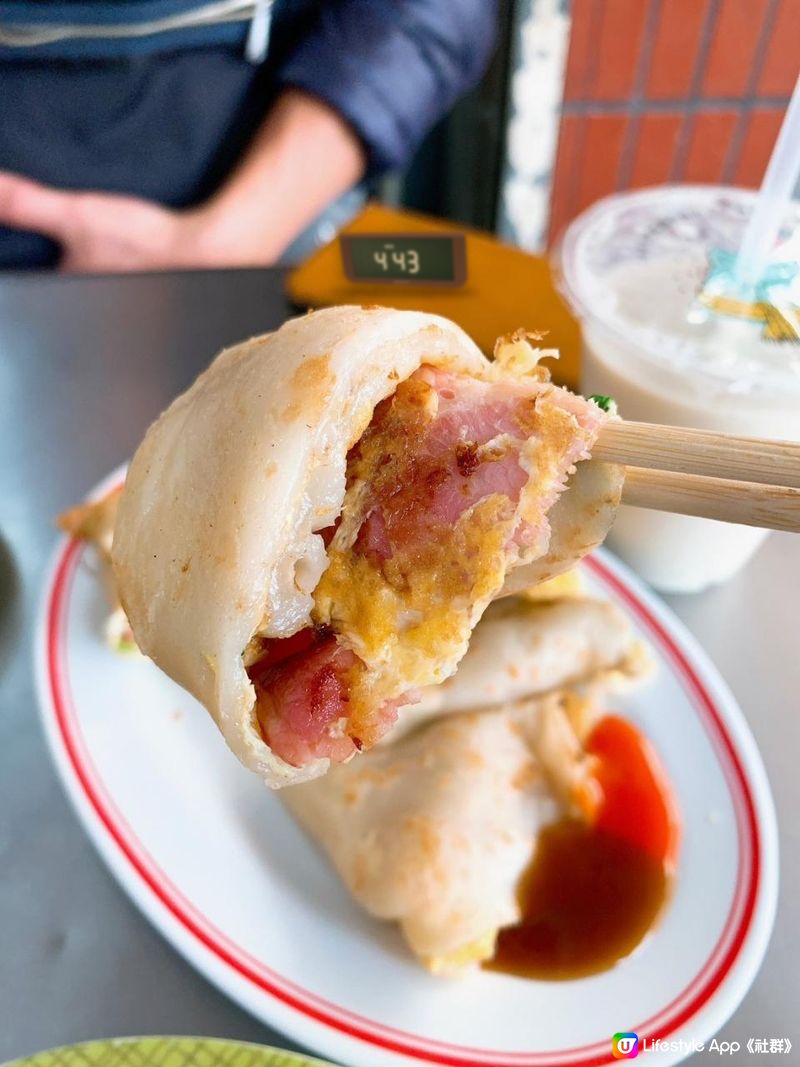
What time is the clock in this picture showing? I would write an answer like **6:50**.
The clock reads **4:43**
